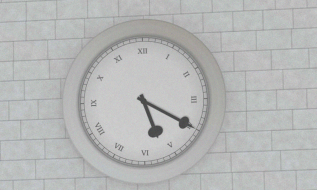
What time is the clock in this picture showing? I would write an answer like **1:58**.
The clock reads **5:20**
